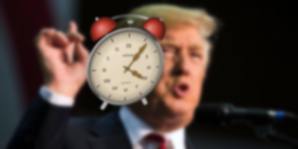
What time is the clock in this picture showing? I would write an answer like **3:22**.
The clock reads **4:06**
